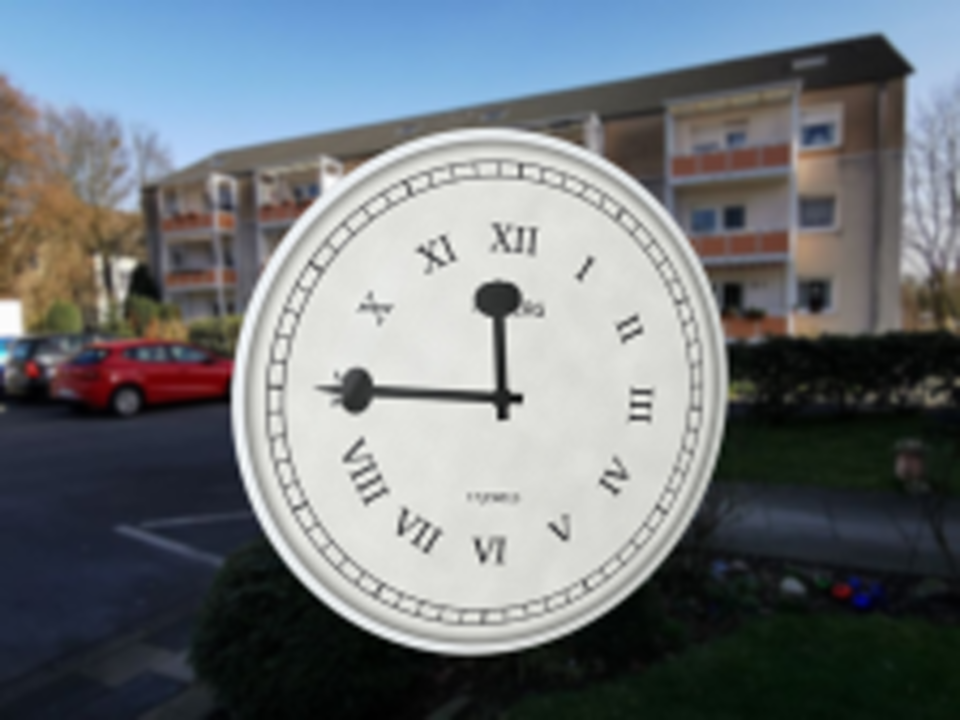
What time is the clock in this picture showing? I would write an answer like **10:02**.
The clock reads **11:45**
